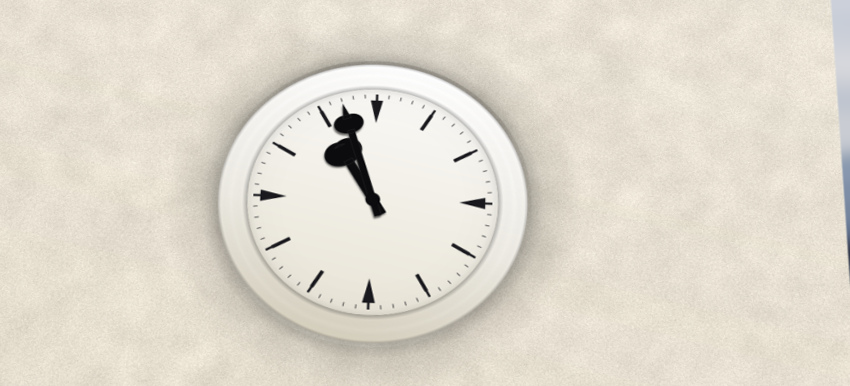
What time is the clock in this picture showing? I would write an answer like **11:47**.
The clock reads **10:57**
